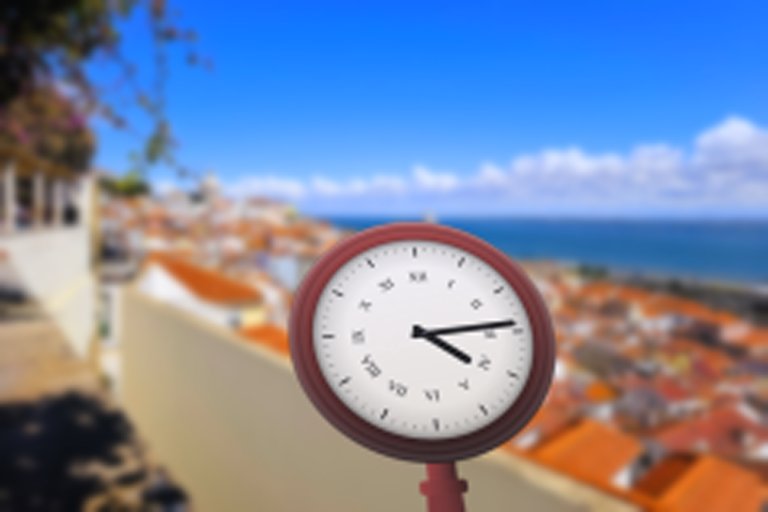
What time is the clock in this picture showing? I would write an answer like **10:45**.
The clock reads **4:14**
